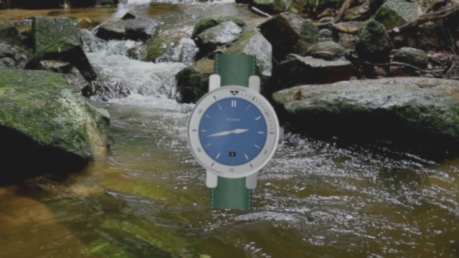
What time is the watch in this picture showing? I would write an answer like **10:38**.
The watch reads **2:43**
